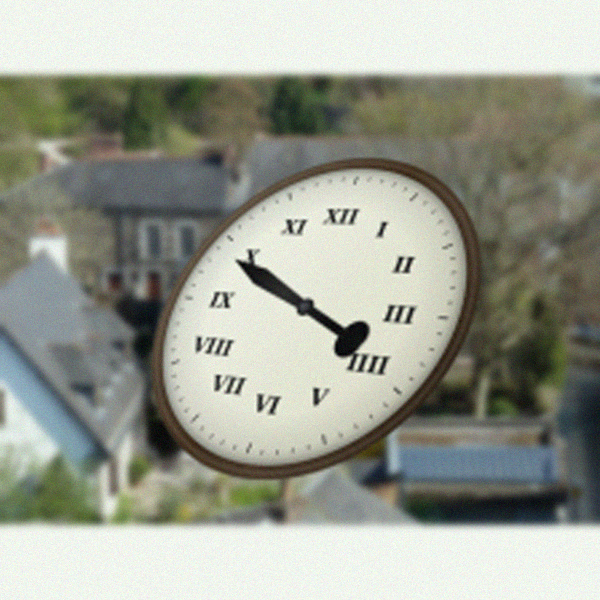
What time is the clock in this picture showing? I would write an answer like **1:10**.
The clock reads **3:49**
